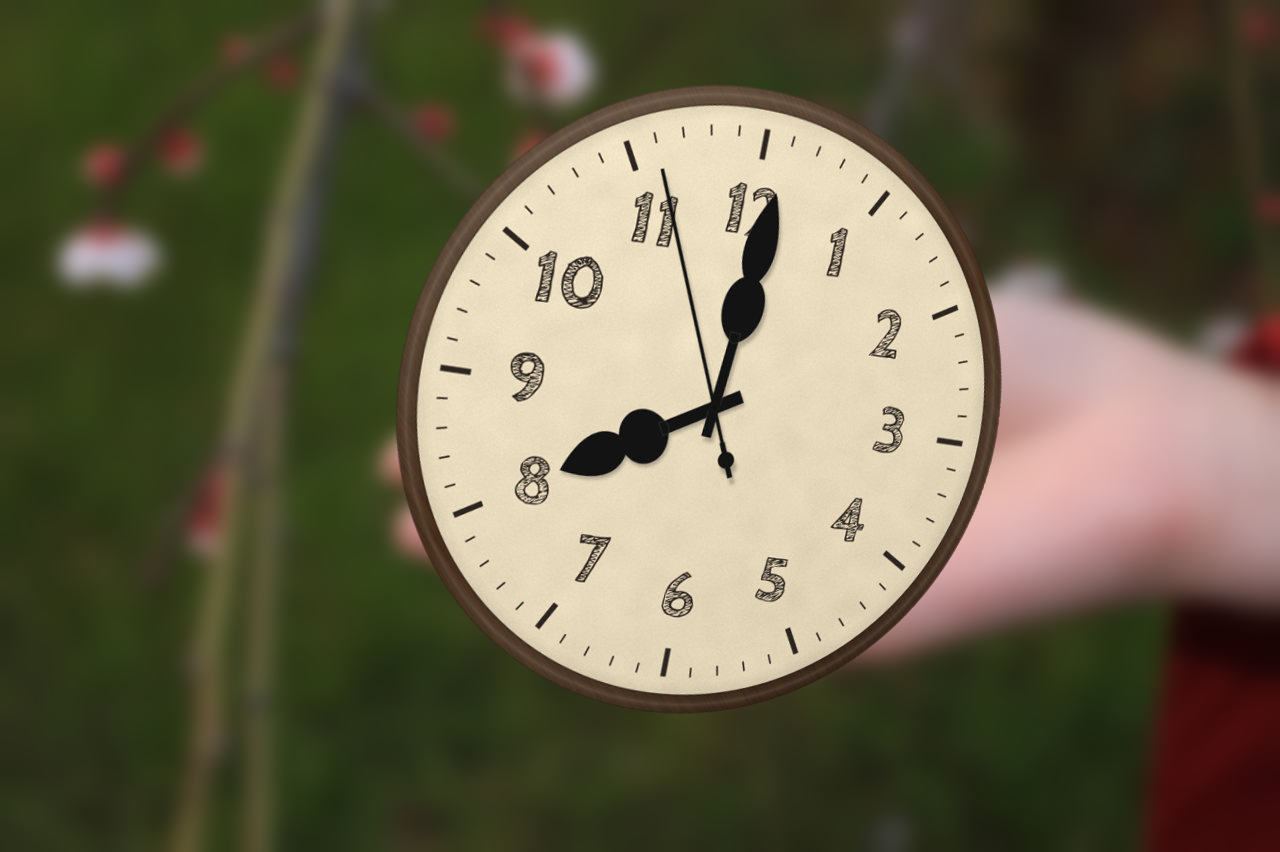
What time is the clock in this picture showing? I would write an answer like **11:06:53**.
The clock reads **8:00:56**
